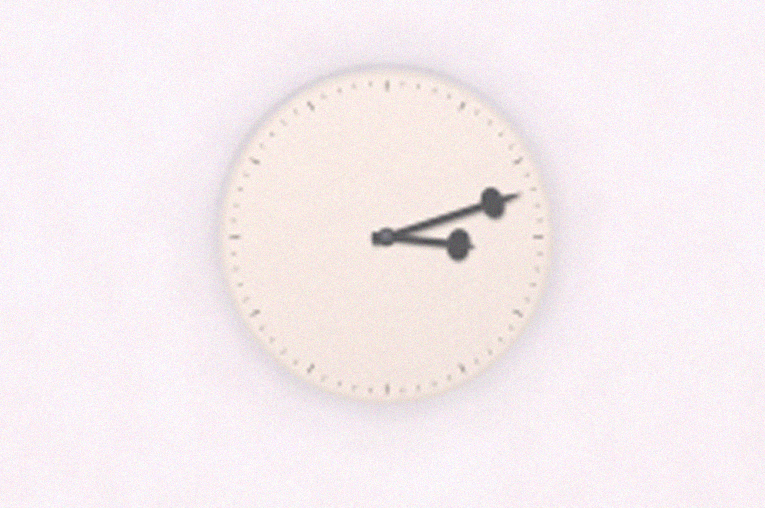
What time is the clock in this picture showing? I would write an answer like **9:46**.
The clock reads **3:12**
